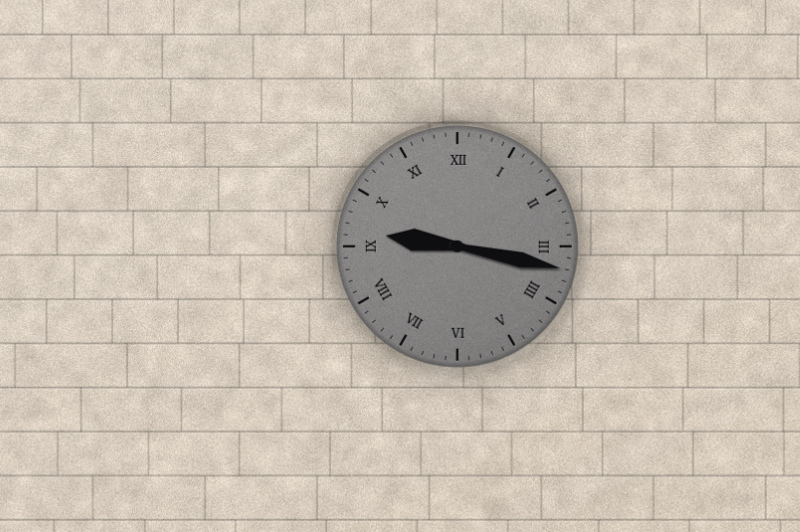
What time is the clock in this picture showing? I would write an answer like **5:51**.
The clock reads **9:17**
